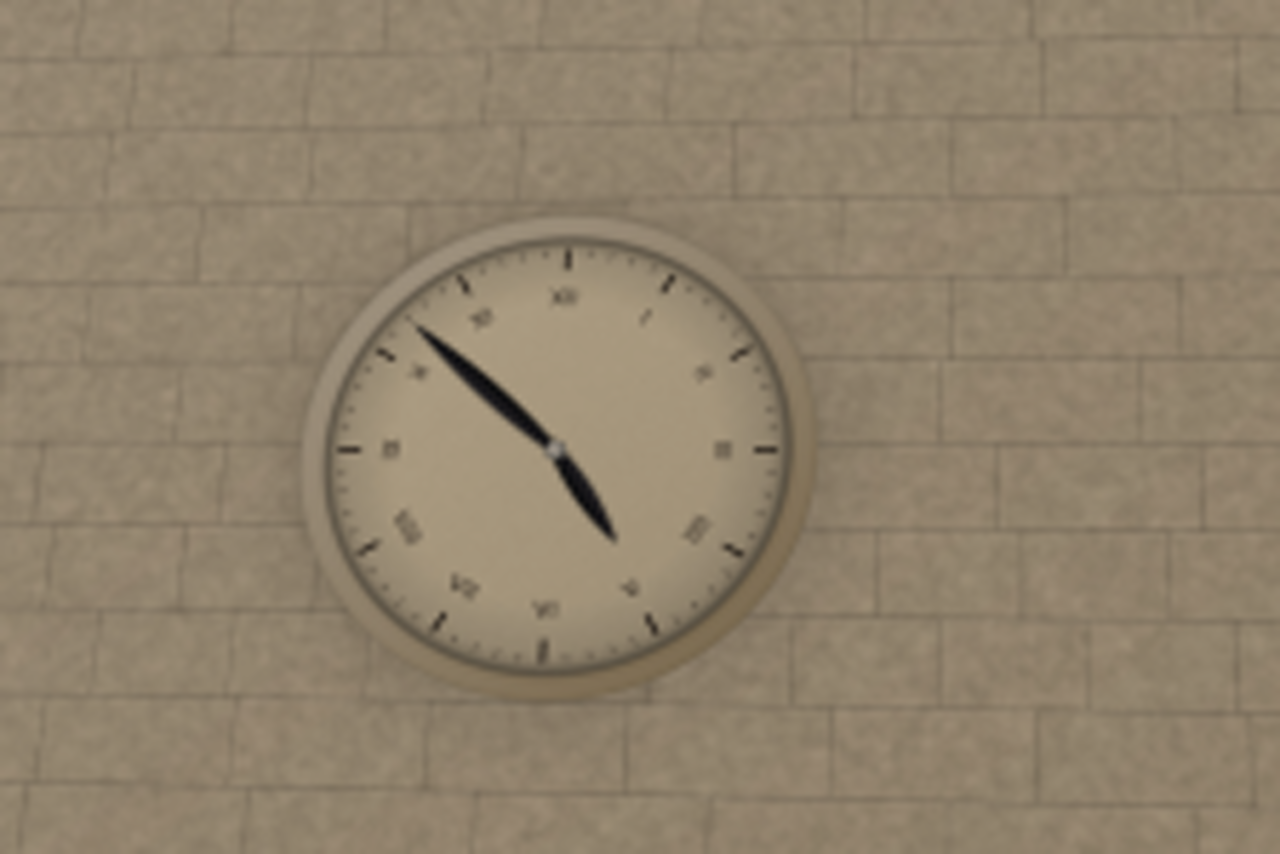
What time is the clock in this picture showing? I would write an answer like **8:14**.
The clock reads **4:52**
